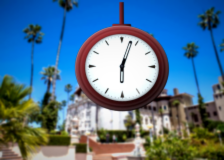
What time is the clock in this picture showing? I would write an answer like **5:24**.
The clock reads **6:03**
